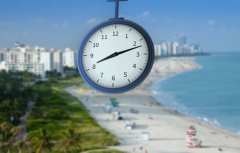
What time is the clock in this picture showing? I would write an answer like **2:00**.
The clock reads **8:12**
